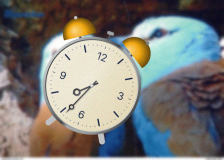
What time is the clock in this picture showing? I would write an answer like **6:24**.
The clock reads **7:34**
